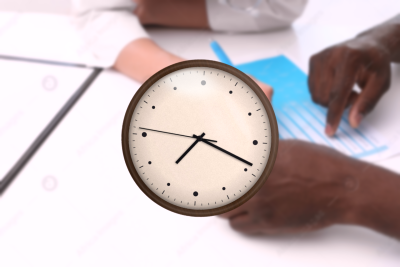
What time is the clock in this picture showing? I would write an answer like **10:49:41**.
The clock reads **7:18:46**
